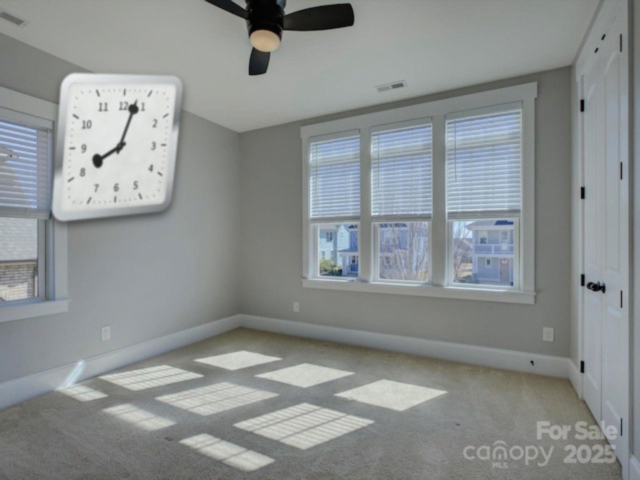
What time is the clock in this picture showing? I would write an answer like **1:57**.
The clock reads **8:03**
